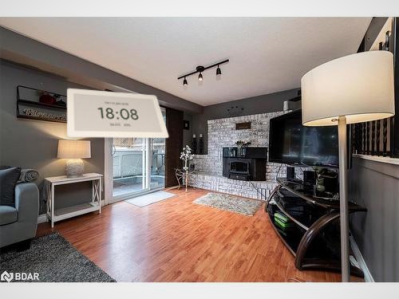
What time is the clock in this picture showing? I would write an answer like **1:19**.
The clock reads **18:08**
